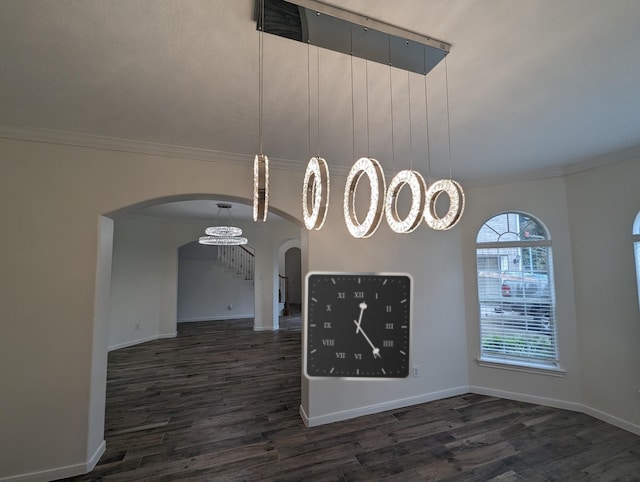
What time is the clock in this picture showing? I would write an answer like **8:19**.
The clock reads **12:24**
